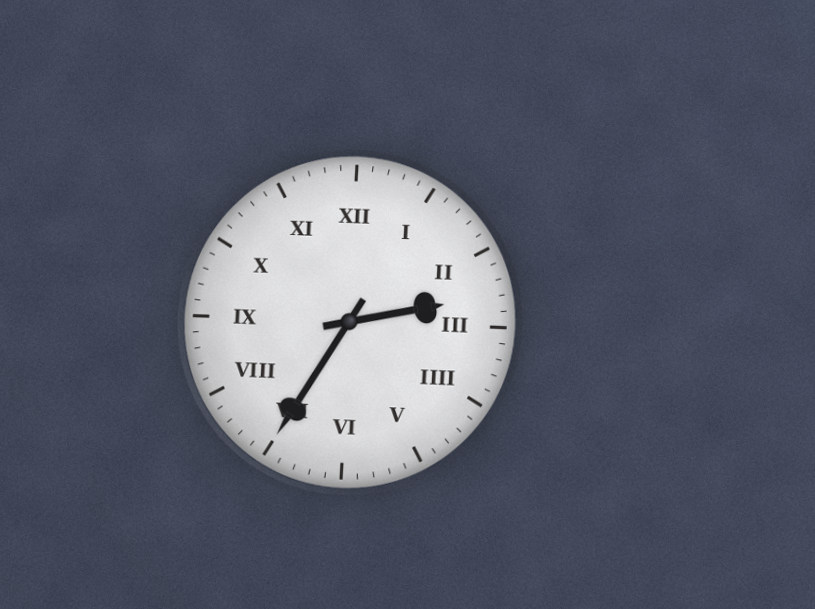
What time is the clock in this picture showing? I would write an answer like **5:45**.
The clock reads **2:35**
